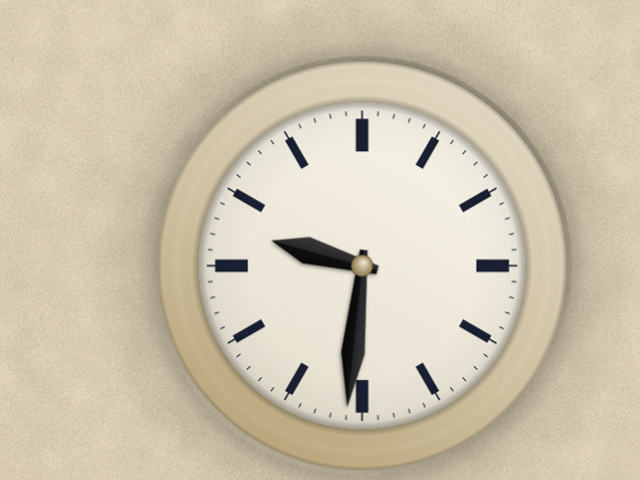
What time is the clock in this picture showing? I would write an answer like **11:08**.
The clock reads **9:31**
